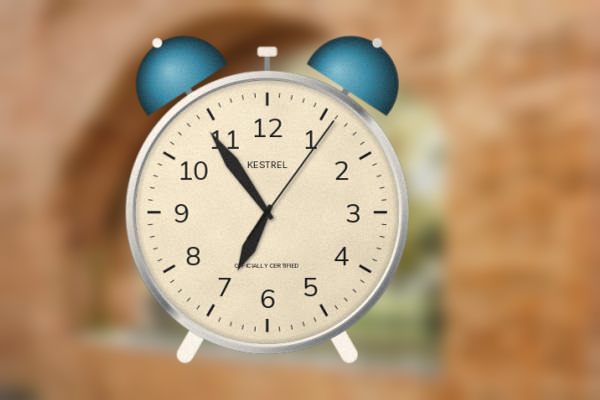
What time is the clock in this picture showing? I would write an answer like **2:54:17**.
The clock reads **6:54:06**
